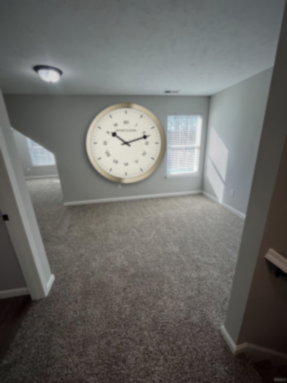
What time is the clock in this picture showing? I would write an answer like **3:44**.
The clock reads **10:12**
